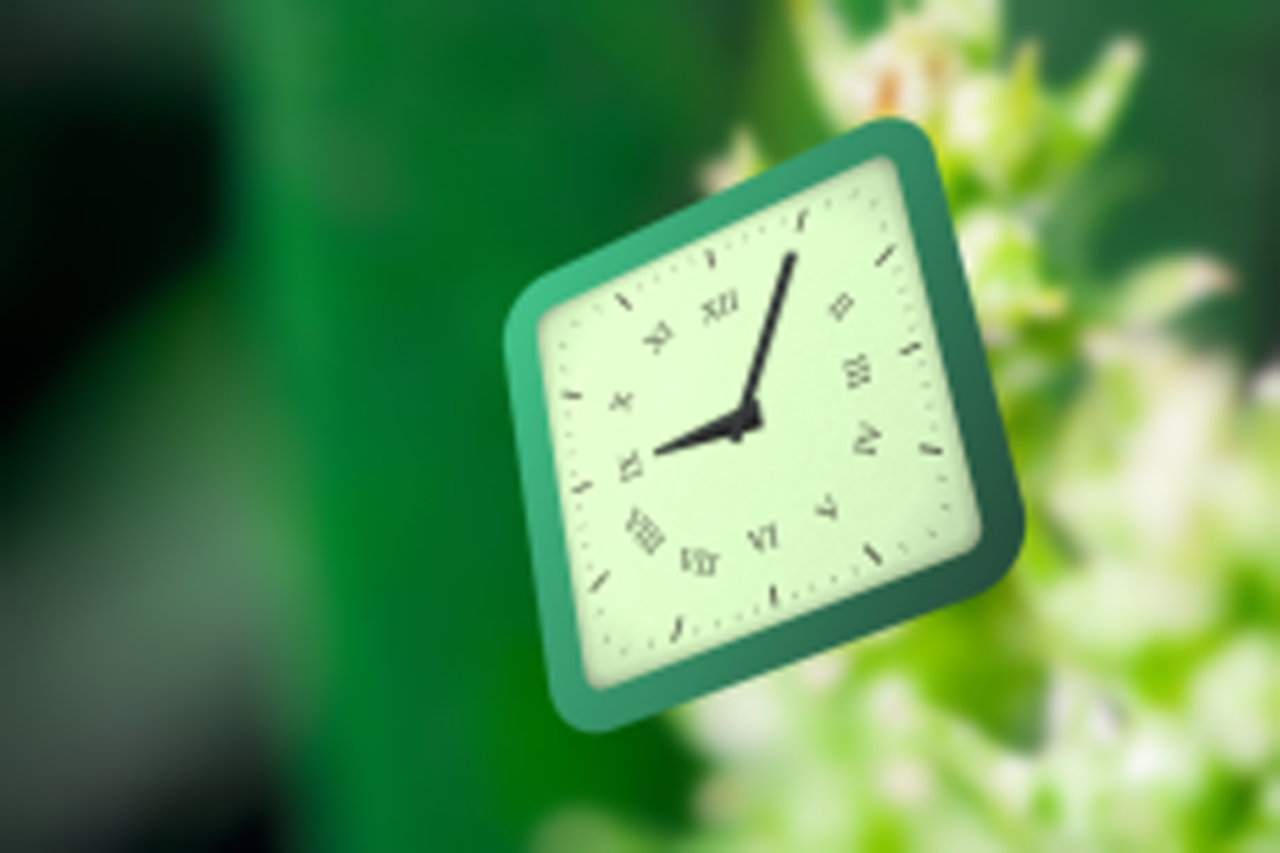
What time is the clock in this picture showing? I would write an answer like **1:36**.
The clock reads **9:05**
